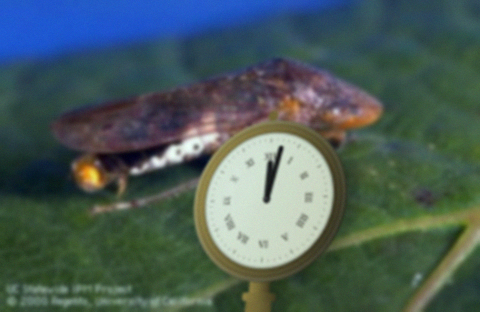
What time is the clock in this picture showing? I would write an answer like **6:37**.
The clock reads **12:02**
